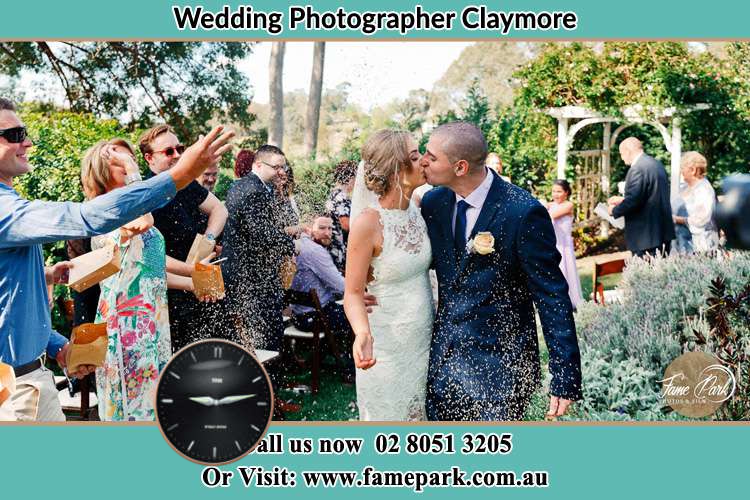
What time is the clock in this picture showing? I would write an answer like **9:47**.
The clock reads **9:13**
